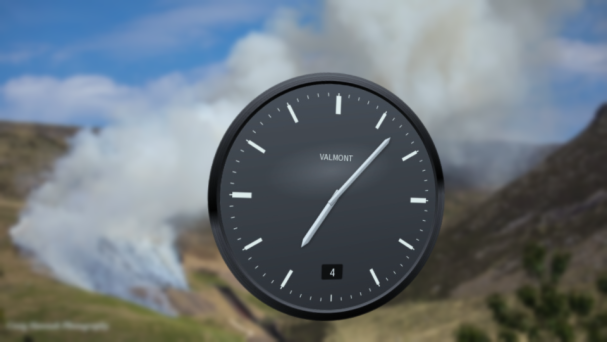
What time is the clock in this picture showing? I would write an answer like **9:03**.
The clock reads **7:07**
